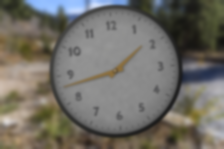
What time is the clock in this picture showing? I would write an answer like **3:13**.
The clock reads **1:43**
